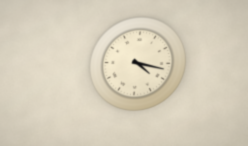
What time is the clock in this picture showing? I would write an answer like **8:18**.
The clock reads **4:17**
